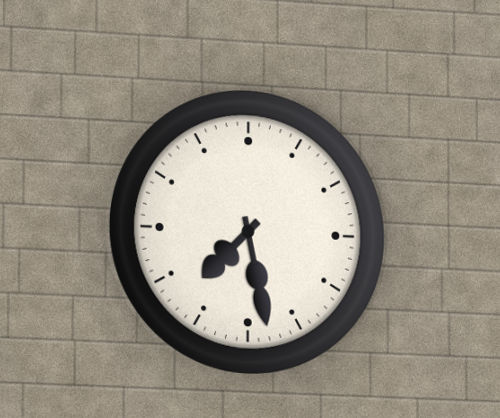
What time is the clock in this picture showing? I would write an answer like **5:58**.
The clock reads **7:28**
